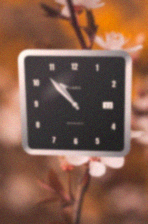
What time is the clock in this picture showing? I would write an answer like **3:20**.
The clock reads **10:53**
